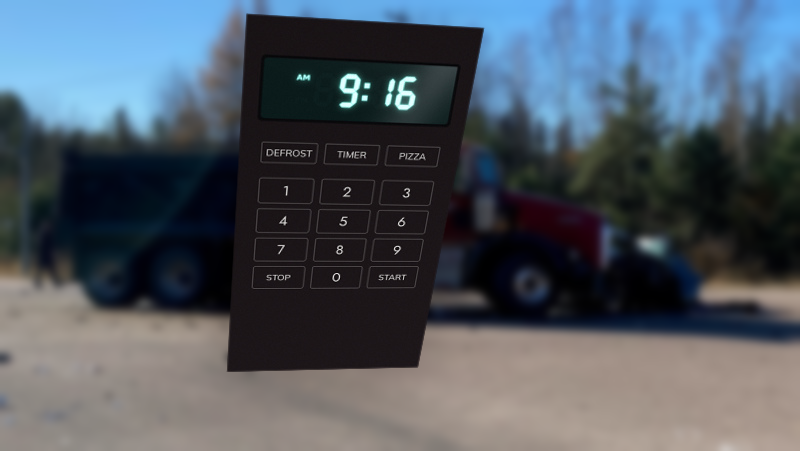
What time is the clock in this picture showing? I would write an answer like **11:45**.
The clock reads **9:16**
